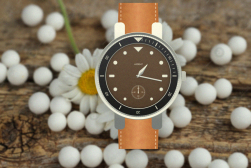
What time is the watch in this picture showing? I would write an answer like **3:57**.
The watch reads **1:17**
